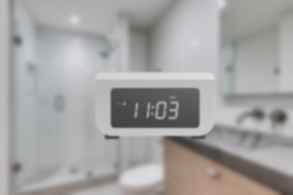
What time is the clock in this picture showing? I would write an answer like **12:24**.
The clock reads **11:03**
